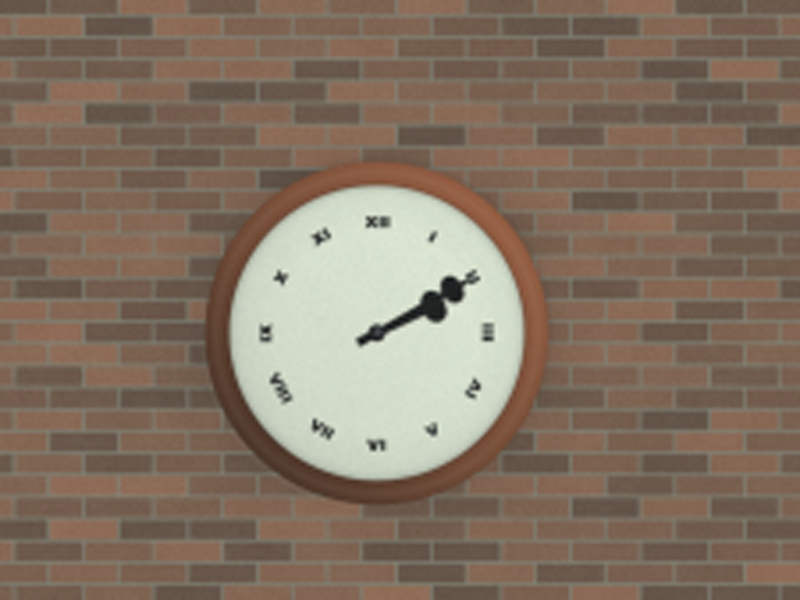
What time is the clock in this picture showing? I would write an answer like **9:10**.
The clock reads **2:10**
